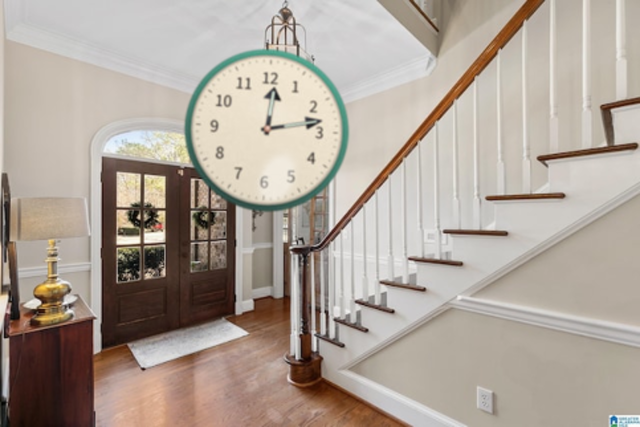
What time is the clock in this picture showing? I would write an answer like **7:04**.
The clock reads **12:13**
